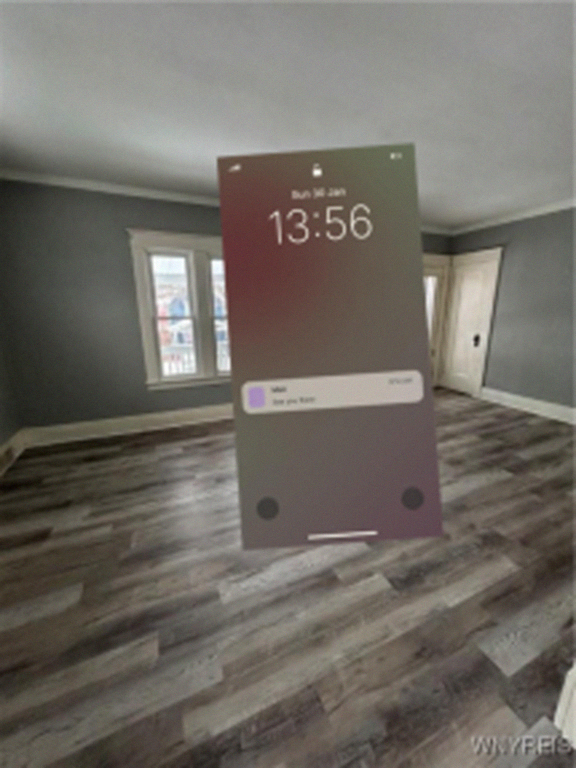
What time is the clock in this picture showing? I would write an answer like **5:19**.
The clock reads **13:56**
